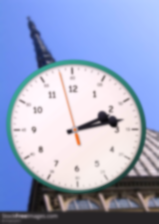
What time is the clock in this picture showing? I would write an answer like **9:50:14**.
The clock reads **2:12:58**
